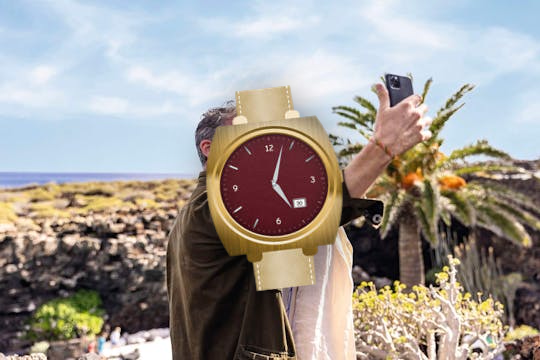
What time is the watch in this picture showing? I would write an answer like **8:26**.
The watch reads **5:03**
